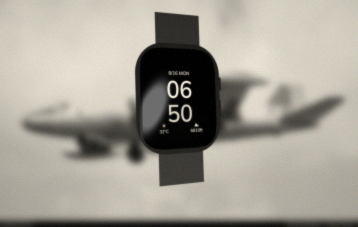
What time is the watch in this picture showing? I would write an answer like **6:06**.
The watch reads **6:50**
